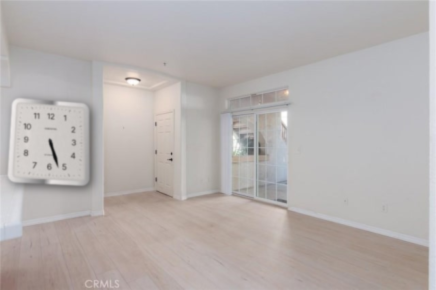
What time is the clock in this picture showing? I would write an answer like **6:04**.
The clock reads **5:27**
